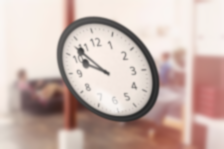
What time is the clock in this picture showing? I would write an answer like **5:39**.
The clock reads **9:53**
